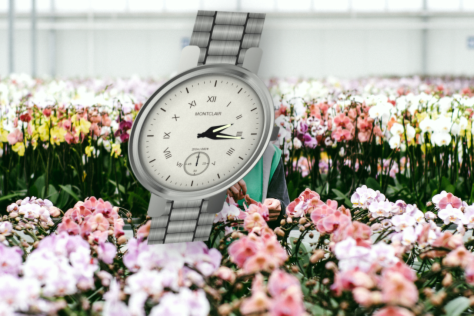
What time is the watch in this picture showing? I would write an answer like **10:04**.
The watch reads **2:16**
